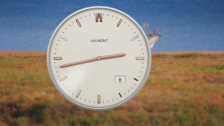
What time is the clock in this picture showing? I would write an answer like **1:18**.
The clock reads **2:43**
